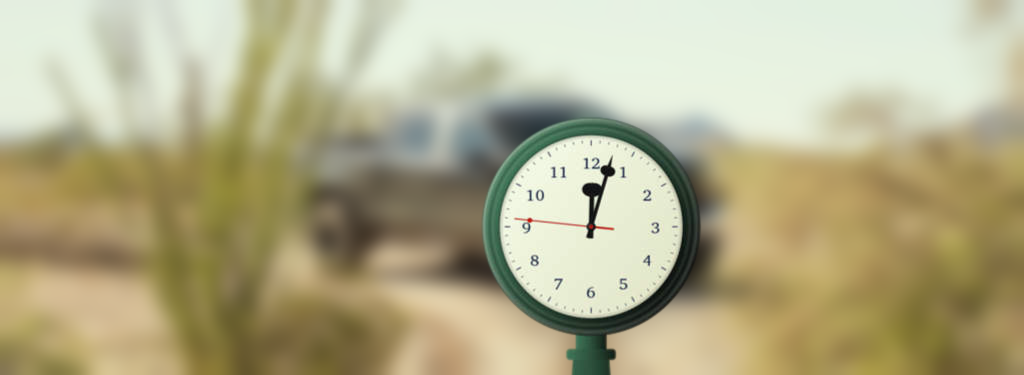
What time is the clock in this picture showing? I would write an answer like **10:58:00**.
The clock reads **12:02:46**
